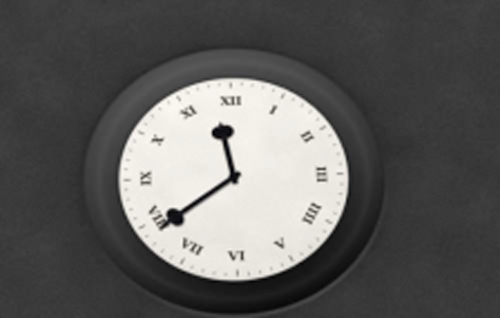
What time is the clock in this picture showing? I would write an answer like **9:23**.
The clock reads **11:39**
